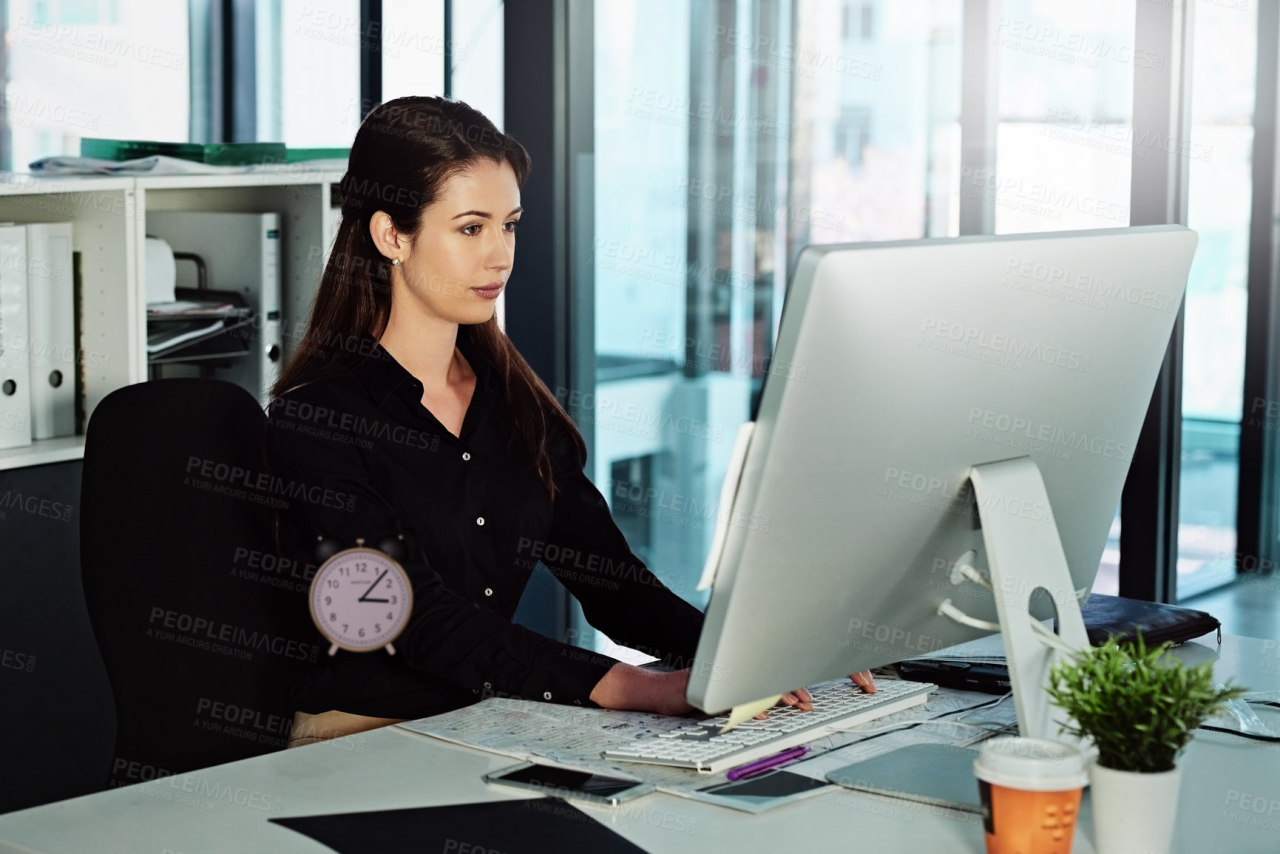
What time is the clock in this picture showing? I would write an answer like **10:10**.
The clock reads **3:07**
